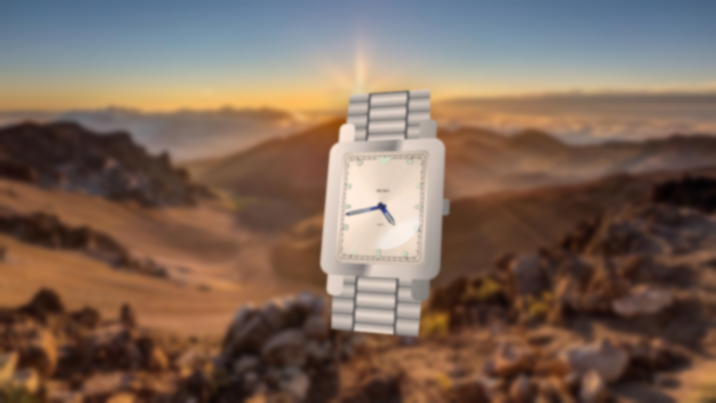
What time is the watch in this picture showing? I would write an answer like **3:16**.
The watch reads **4:43**
